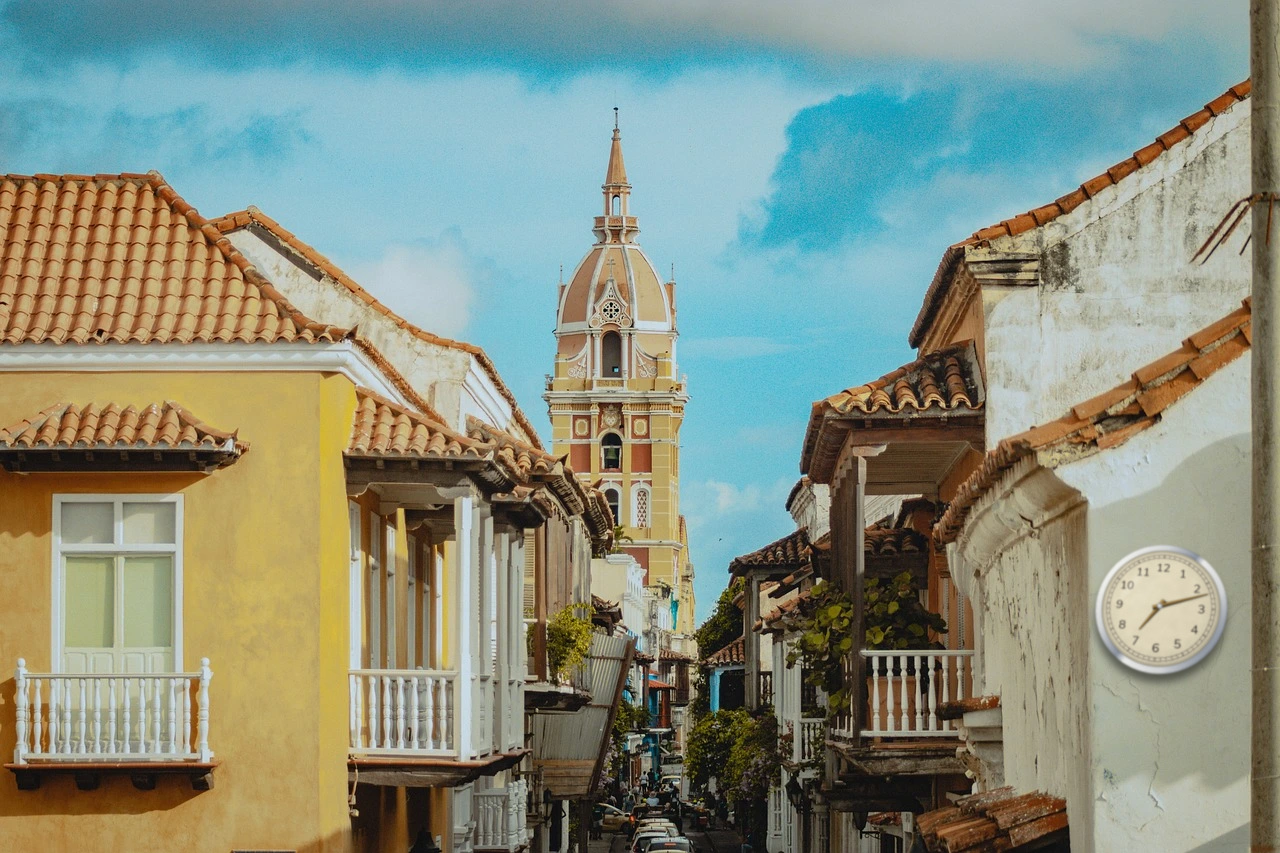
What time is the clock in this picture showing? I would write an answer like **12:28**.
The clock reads **7:12**
